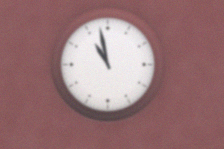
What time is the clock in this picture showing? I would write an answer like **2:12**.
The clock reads **10:58**
